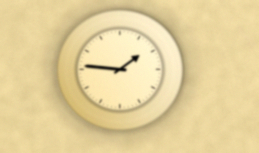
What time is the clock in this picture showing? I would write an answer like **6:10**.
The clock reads **1:46**
